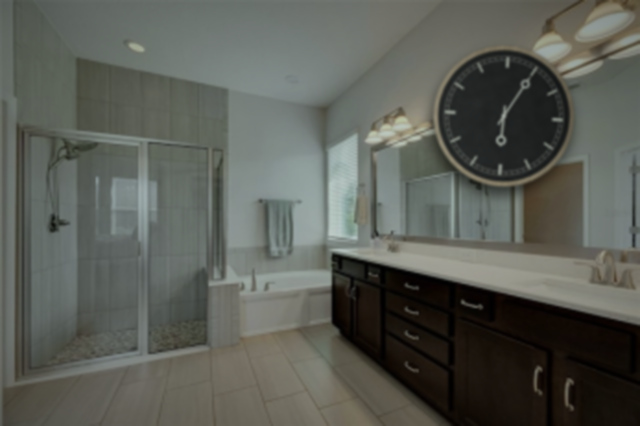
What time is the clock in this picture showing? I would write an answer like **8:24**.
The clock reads **6:05**
